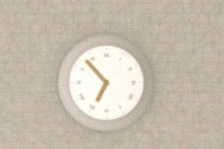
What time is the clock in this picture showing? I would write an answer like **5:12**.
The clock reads **6:53**
